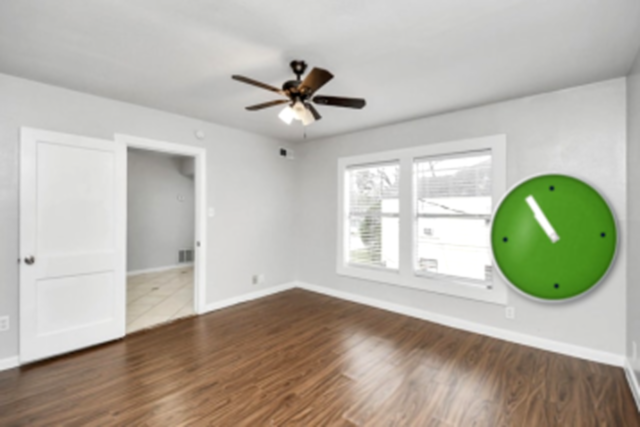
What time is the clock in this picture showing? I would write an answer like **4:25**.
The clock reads **10:55**
